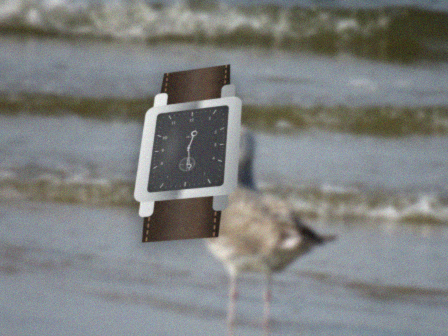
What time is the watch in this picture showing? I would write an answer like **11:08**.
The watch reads **12:29**
